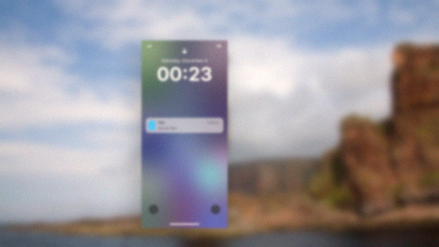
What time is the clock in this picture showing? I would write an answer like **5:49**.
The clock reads **0:23**
